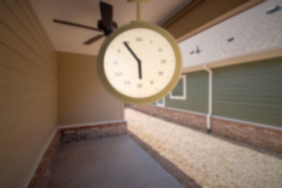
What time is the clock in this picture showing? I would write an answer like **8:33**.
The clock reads **5:54**
